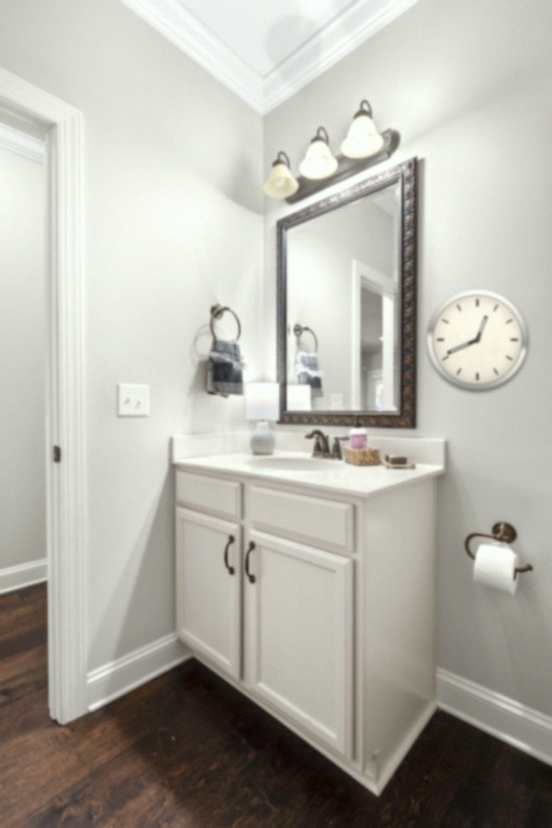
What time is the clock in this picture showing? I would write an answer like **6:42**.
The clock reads **12:41**
